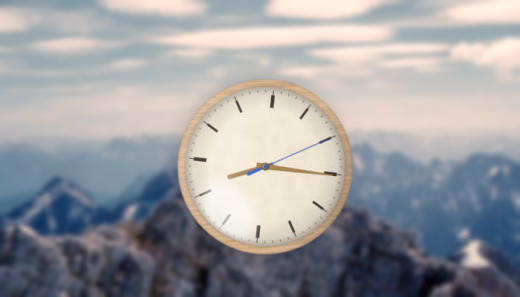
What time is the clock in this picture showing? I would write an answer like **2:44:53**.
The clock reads **8:15:10**
